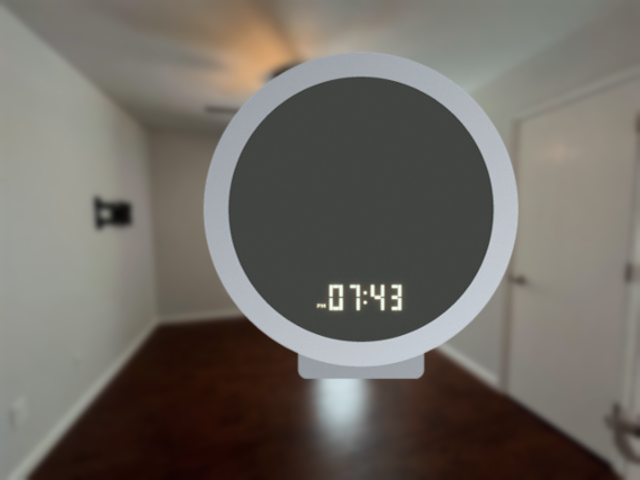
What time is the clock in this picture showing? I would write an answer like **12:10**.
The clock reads **7:43**
